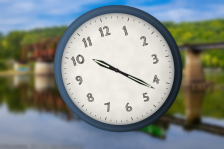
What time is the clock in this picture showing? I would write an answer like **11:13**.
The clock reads **10:22**
